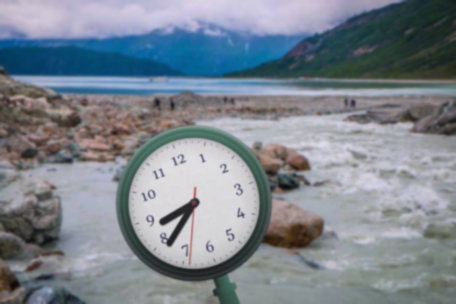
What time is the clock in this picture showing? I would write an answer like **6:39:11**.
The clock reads **8:38:34**
